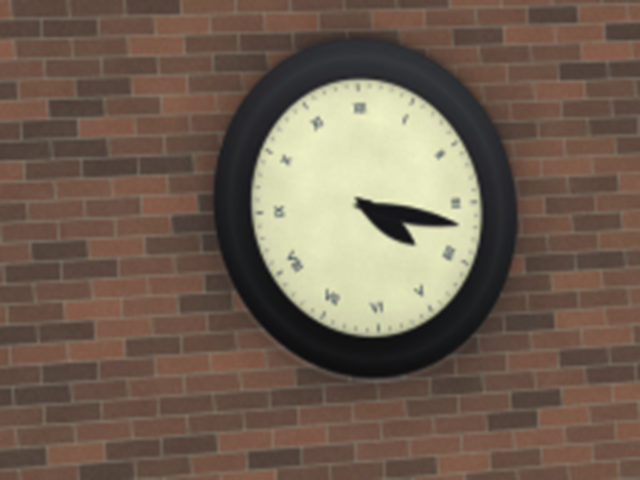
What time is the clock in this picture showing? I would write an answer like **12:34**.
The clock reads **4:17**
